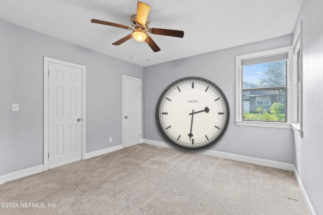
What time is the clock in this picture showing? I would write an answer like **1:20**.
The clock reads **2:31**
